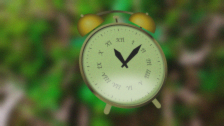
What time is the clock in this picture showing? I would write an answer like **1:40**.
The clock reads **11:08**
